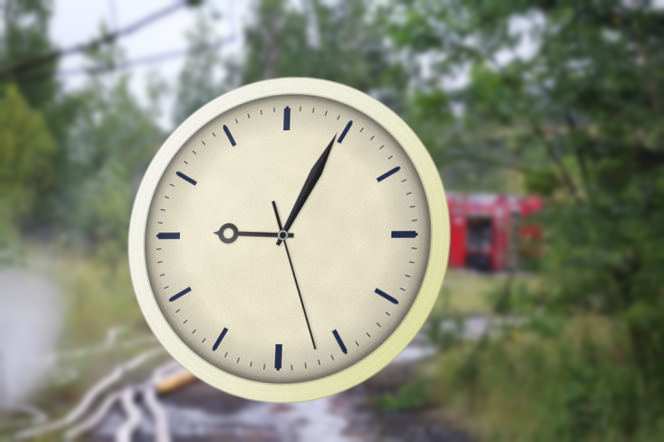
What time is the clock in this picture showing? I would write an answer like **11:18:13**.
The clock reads **9:04:27**
